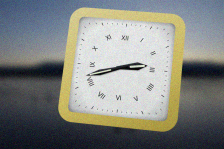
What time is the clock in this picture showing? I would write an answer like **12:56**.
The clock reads **2:42**
